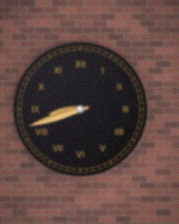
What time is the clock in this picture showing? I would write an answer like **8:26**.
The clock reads **8:42**
